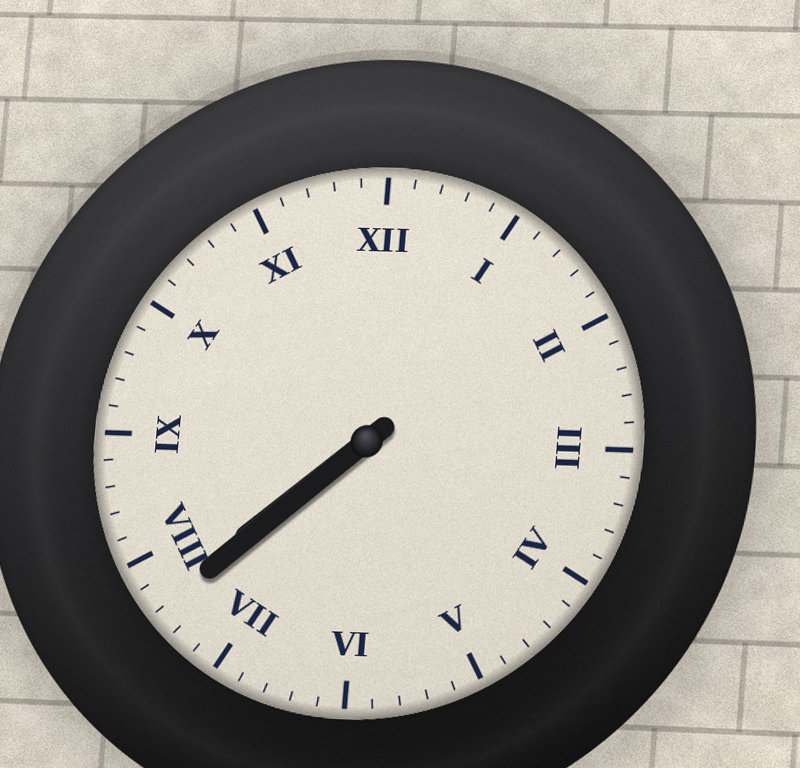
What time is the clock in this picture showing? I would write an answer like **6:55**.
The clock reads **7:38**
